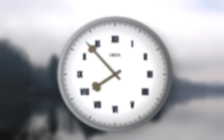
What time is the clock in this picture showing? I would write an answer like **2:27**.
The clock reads **7:53**
